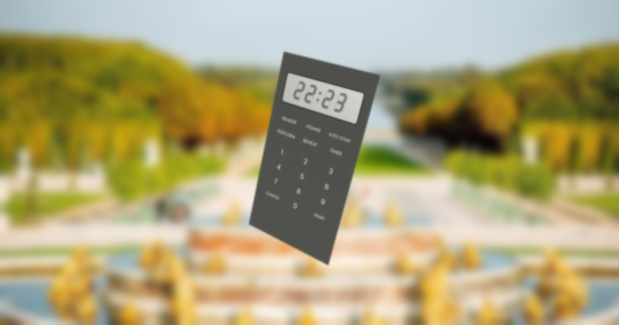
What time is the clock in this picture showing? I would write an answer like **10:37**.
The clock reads **22:23**
